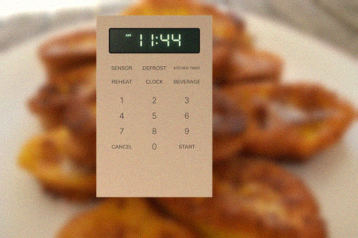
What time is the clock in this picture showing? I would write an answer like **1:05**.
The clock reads **11:44**
